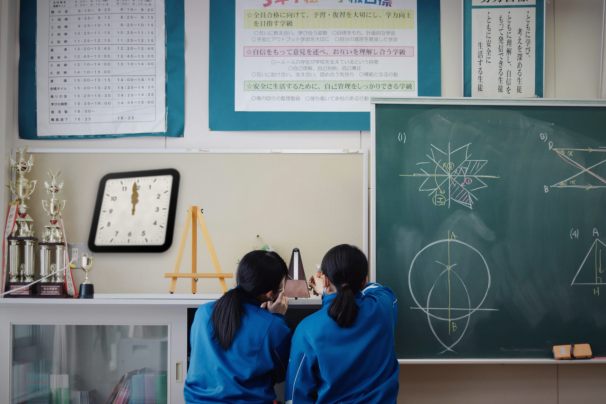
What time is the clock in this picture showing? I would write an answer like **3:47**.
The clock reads **11:59**
